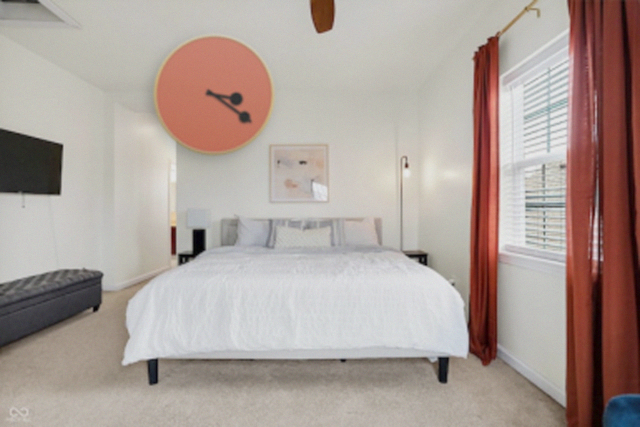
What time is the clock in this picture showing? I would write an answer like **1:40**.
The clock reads **3:21**
